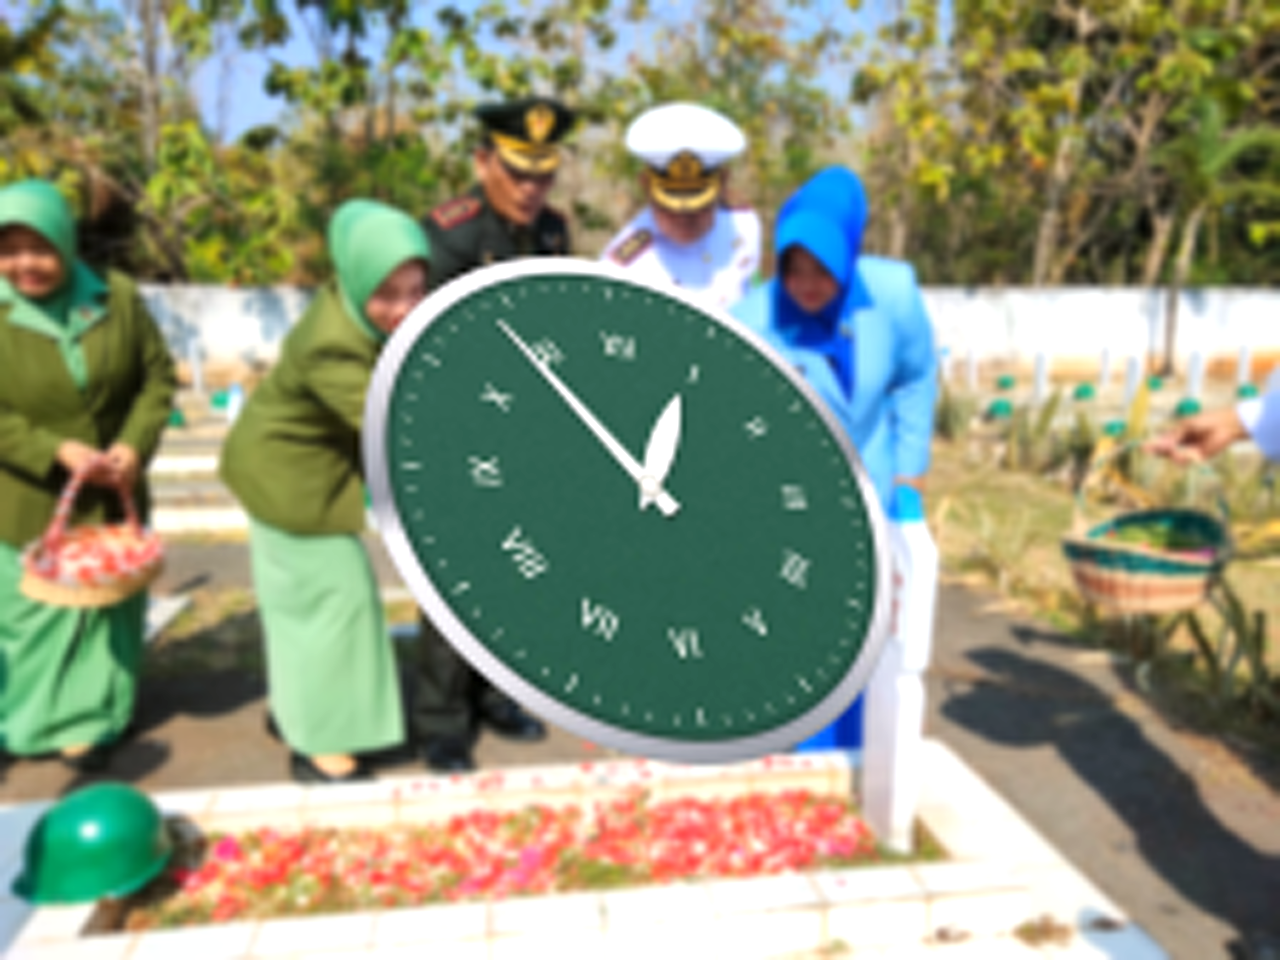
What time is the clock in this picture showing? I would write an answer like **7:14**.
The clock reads **12:54**
